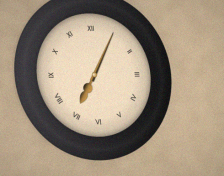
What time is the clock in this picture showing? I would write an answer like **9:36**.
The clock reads **7:05**
